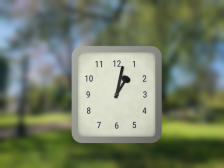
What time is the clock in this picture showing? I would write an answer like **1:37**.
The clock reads **1:02**
